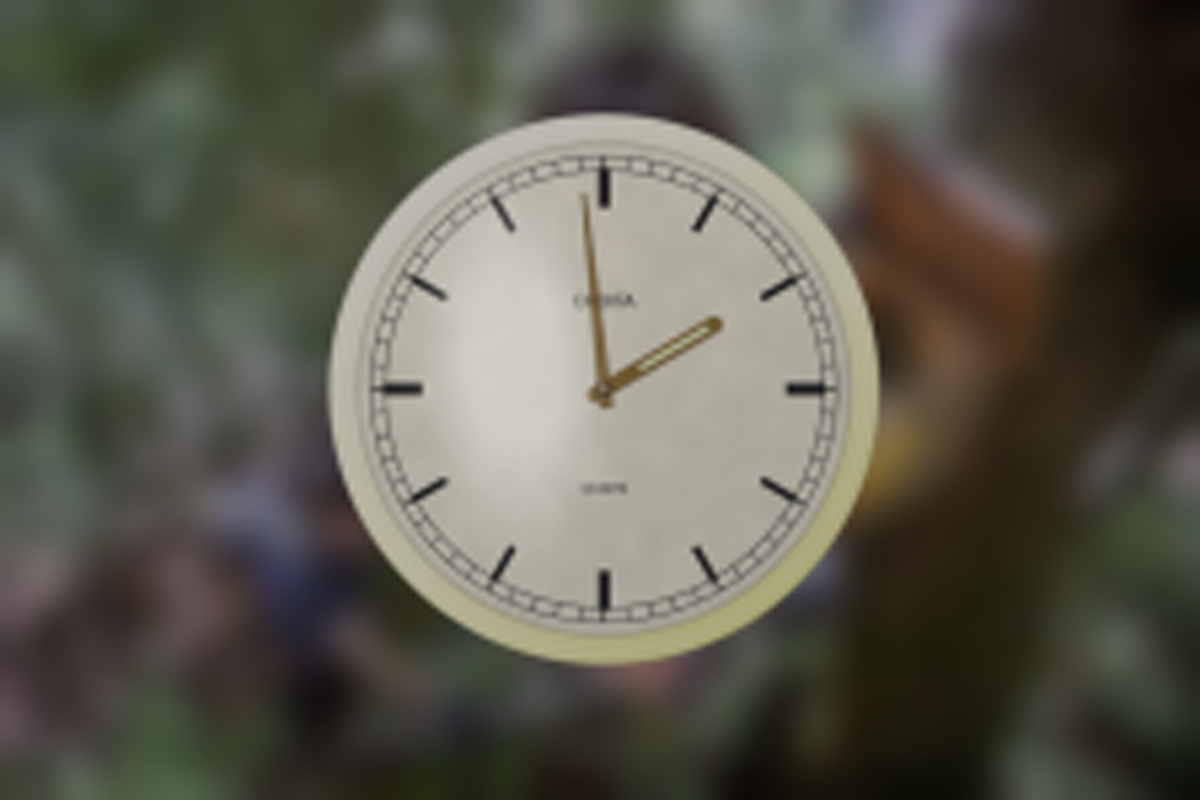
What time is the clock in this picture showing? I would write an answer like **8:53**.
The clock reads **1:59**
